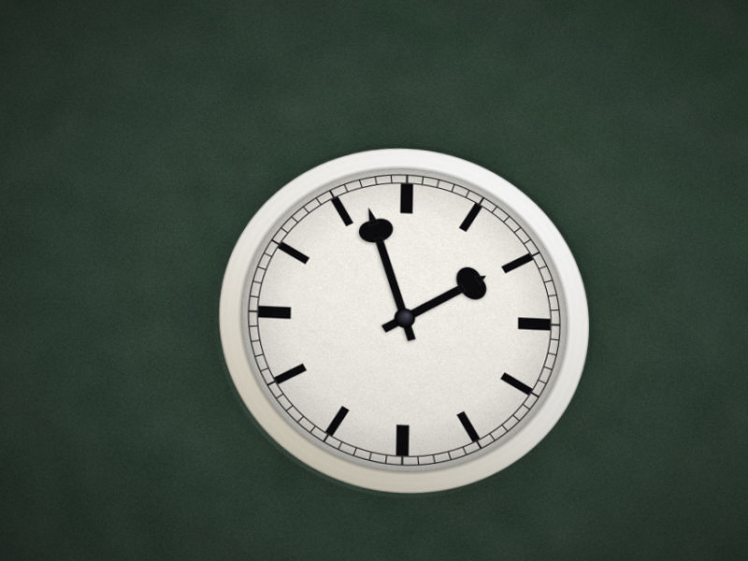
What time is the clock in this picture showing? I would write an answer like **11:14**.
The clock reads **1:57**
